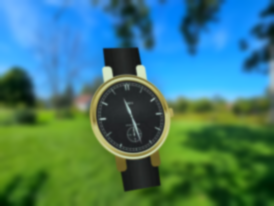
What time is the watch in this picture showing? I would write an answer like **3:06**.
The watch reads **11:28**
